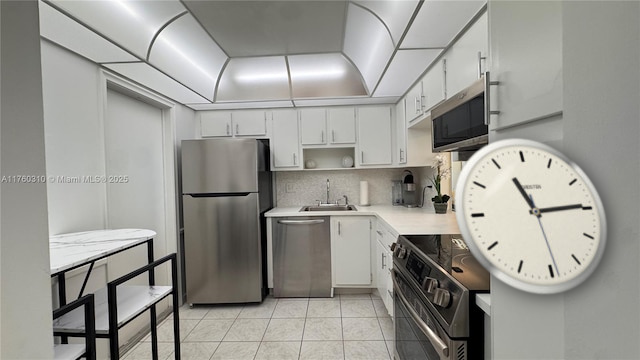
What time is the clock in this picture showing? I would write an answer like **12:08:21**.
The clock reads **11:14:29**
